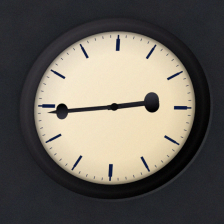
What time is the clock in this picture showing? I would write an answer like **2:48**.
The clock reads **2:44**
